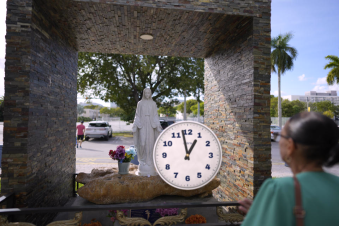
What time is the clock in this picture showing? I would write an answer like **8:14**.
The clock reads **12:58**
